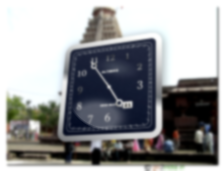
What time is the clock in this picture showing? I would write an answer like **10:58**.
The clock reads **4:54**
